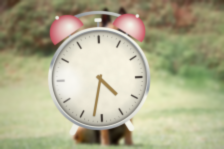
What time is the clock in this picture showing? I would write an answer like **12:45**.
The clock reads **4:32**
